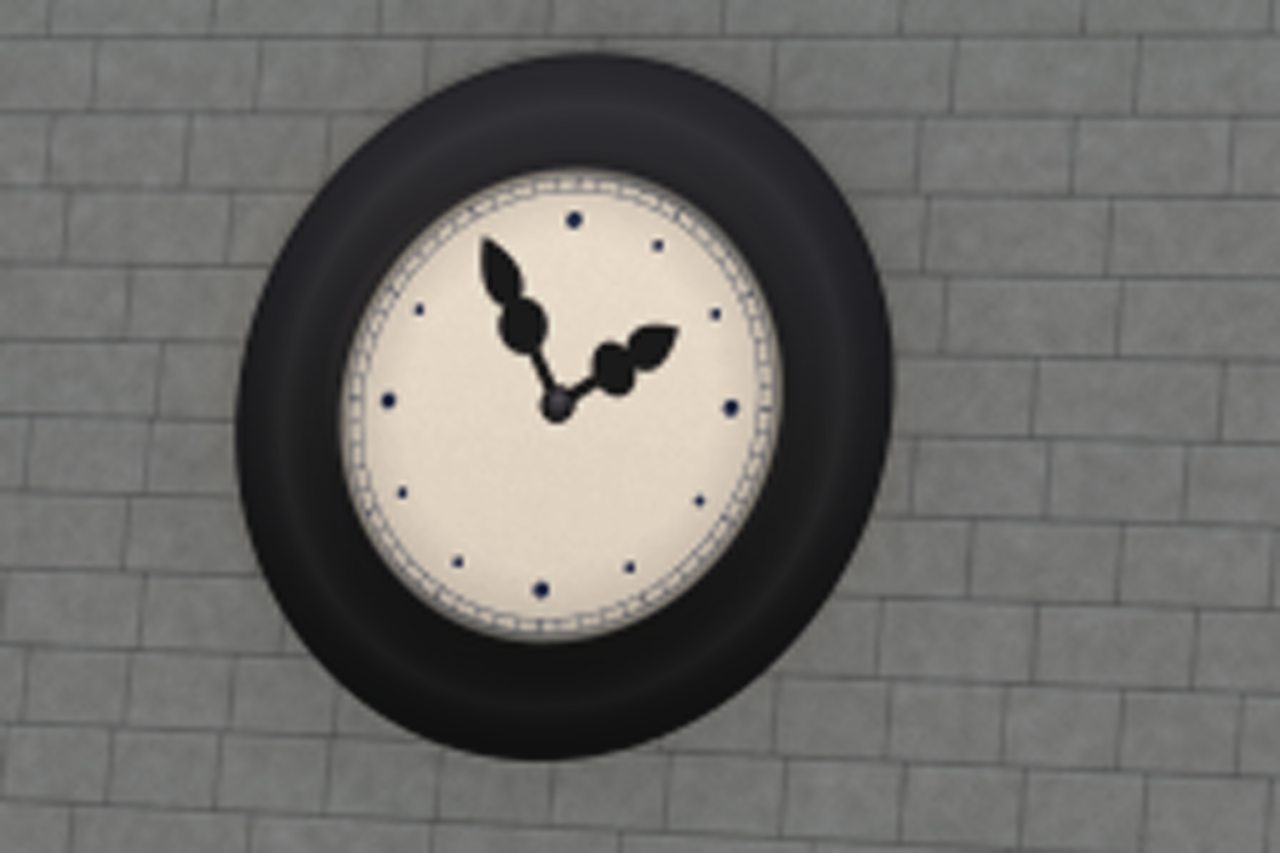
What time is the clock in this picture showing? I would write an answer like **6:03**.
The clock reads **1:55**
